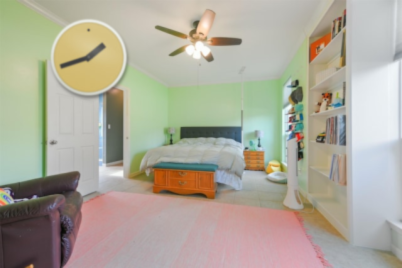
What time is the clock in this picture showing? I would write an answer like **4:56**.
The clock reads **1:42**
